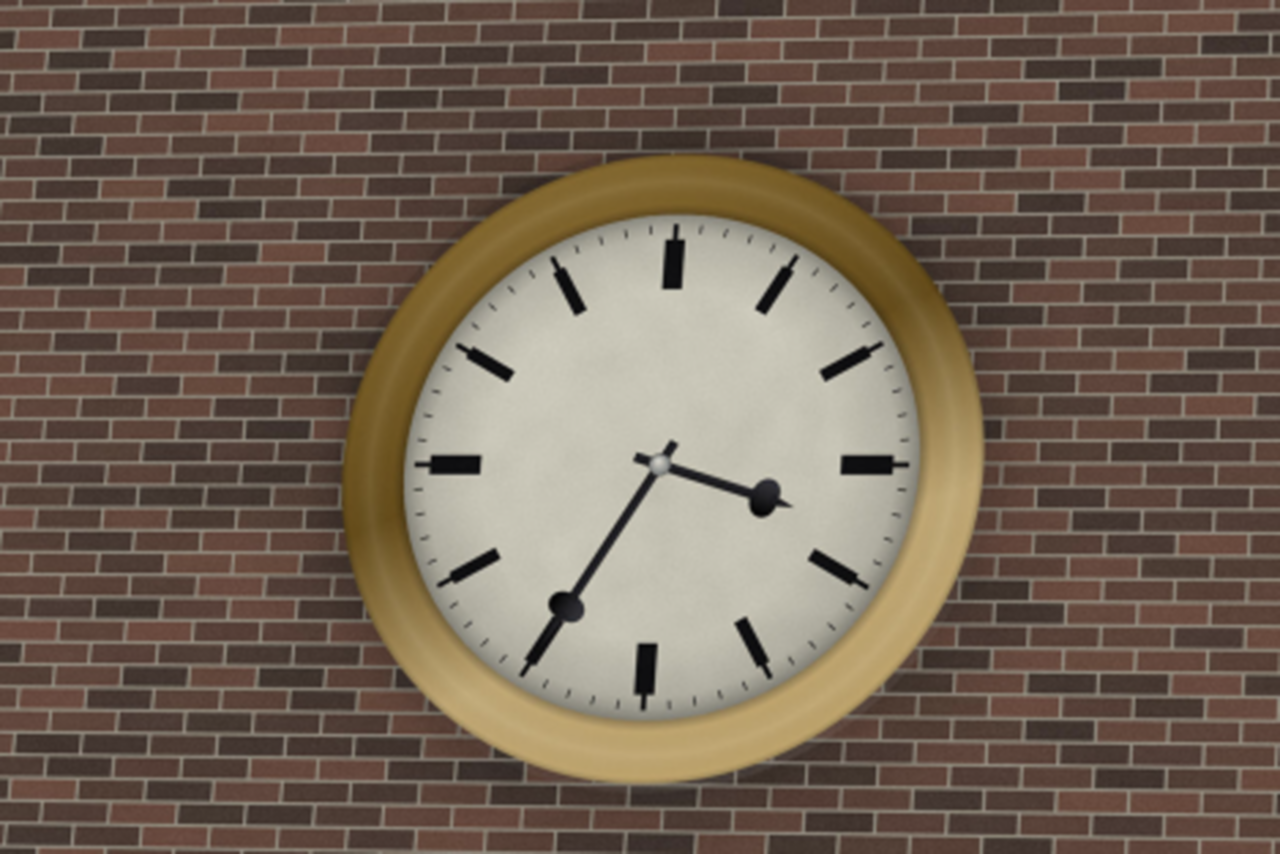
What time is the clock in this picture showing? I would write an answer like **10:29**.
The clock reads **3:35**
